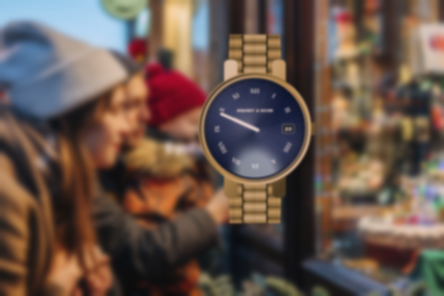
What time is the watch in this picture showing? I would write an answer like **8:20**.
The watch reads **9:49**
